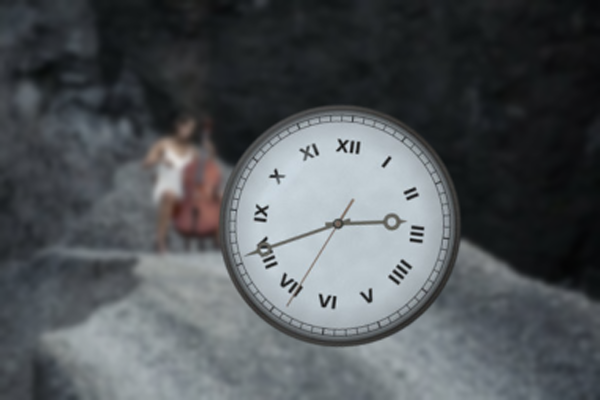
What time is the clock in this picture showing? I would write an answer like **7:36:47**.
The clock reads **2:40:34**
